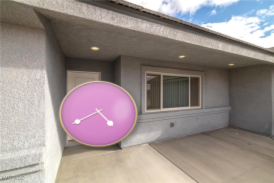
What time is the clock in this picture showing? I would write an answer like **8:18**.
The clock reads **4:40**
